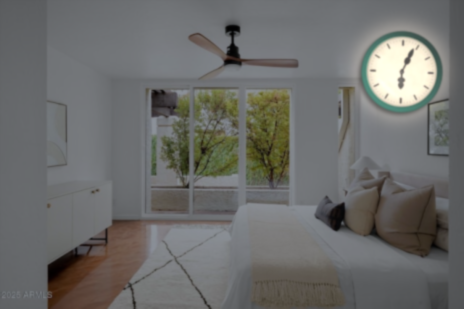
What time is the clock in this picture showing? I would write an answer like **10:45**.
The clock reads **6:04**
